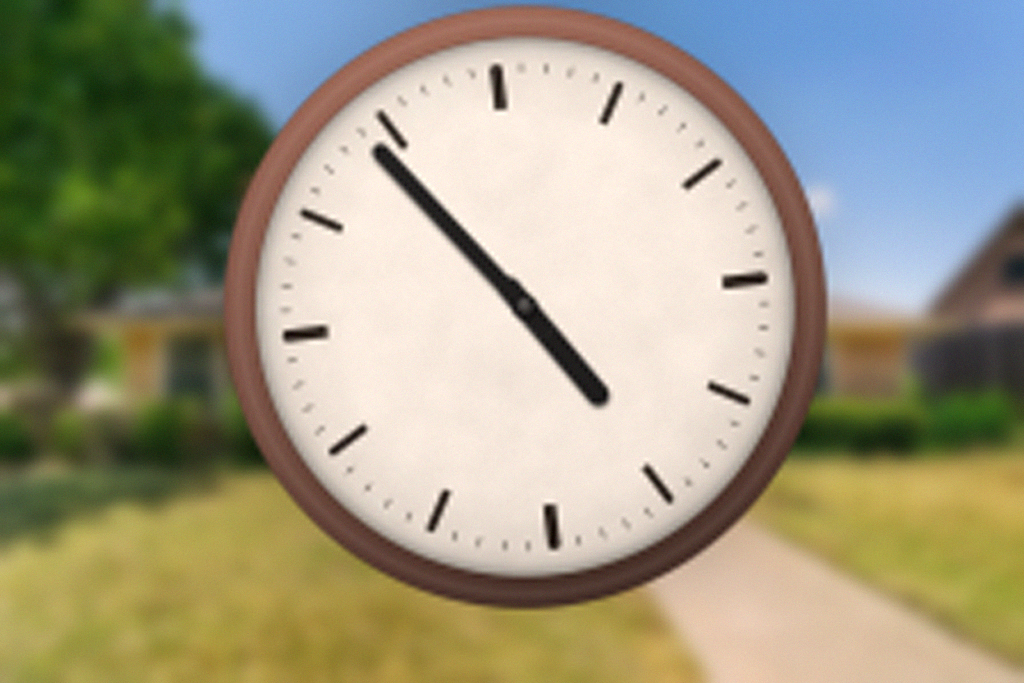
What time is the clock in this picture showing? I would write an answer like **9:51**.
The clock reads **4:54**
